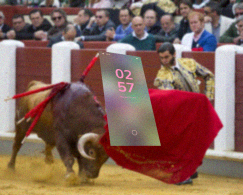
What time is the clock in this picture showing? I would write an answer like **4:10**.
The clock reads **2:57**
